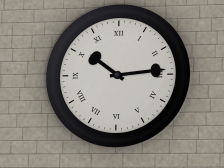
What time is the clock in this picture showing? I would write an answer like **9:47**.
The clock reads **10:14**
